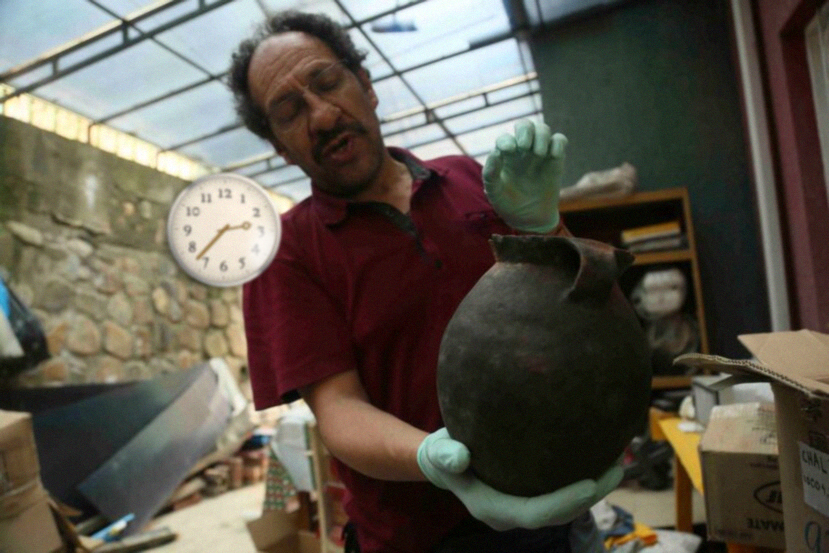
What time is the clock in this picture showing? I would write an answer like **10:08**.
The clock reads **2:37**
